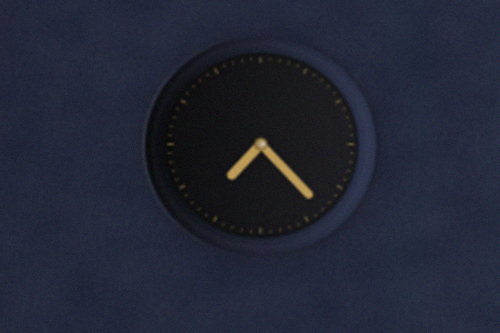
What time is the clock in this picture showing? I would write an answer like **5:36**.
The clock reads **7:23**
